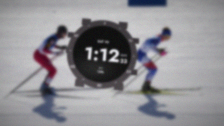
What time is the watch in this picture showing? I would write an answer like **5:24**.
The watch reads **1:12**
